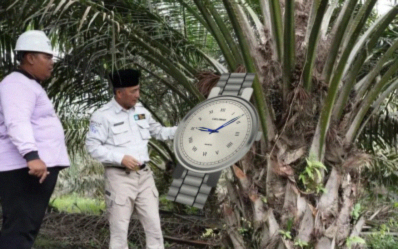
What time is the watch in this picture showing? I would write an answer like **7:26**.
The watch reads **9:08**
